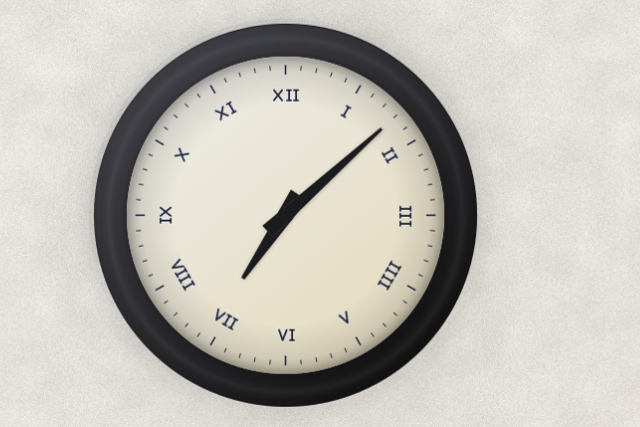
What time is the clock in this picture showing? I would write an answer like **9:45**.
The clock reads **7:08**
